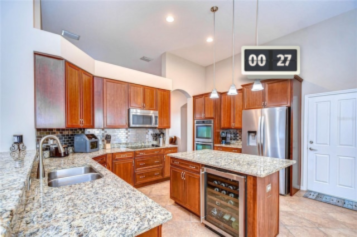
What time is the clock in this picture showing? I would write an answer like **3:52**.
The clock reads **0:27**
